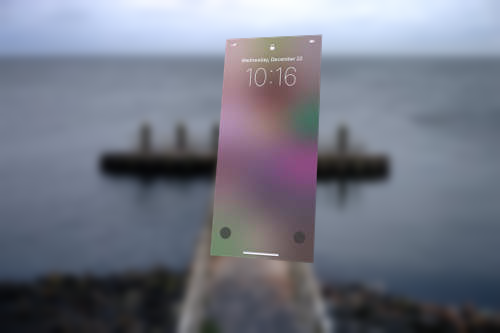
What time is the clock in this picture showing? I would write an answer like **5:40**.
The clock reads **10:16**
